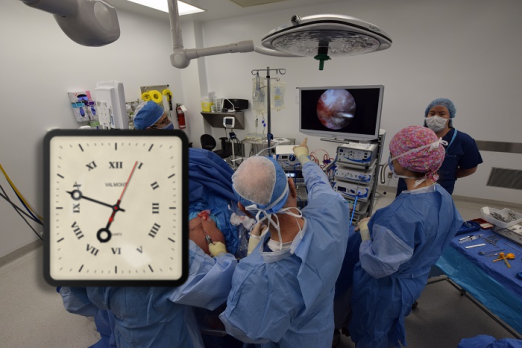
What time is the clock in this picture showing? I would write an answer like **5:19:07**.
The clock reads **6:48:04**
